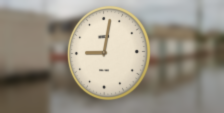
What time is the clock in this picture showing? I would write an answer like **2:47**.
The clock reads **9:02**
